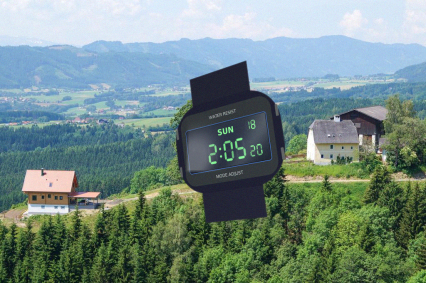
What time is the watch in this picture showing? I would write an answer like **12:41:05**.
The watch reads **2:05:20**
